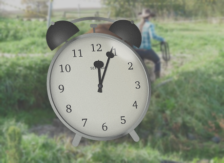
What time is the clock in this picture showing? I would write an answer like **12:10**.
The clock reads **12:04**
